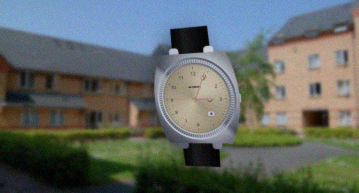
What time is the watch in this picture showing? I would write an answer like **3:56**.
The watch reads **3:04**
